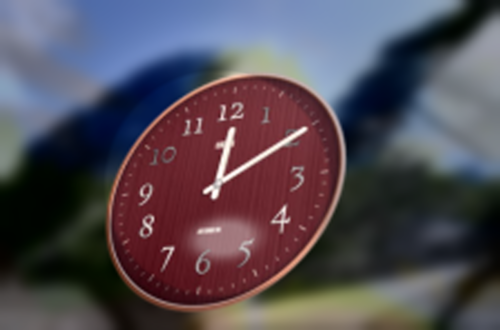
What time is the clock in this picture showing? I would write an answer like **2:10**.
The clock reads **12:10**
